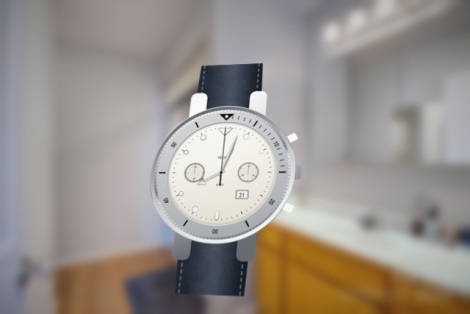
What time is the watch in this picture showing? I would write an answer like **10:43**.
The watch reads **8:03**
